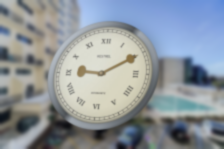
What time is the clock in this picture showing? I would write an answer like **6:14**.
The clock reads **9:10**
